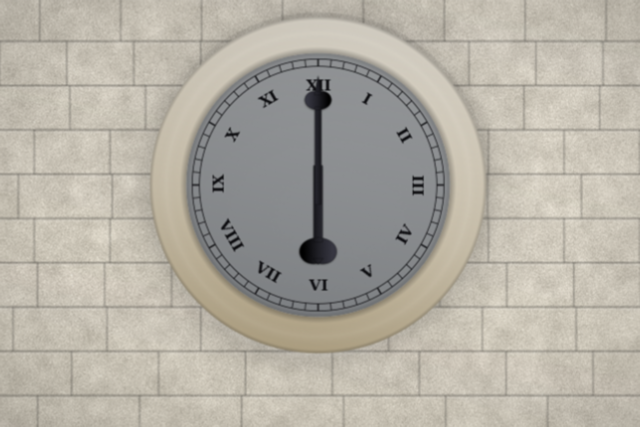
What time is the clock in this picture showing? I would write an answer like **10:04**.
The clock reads **6:00**
